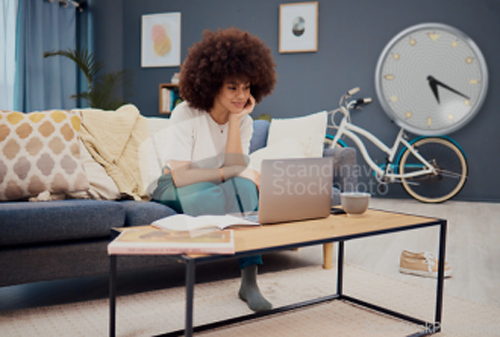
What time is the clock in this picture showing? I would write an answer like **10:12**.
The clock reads **5:19**
